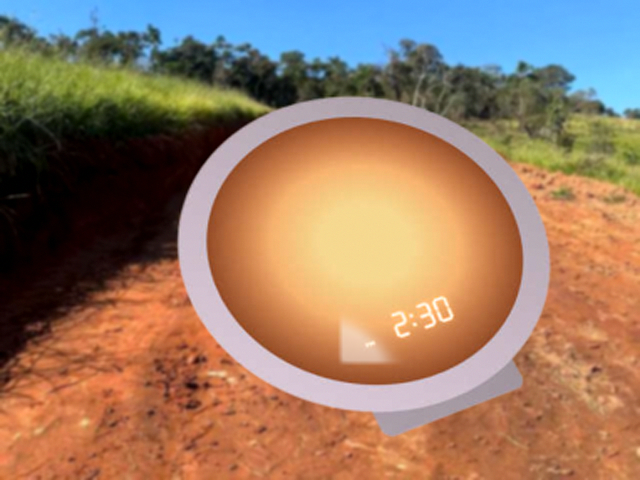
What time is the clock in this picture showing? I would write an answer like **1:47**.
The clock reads **2:30**
